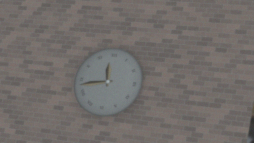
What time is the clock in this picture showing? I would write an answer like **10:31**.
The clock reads **11:43**
